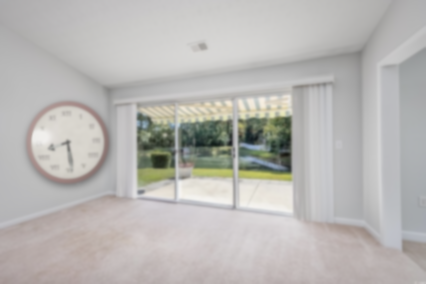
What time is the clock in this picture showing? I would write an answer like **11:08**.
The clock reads **8:29**
